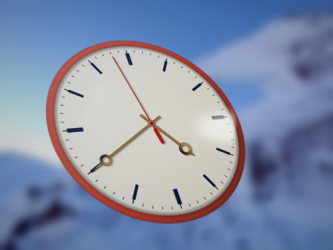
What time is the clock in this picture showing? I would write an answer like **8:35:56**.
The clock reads **4:39:58**
